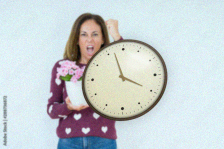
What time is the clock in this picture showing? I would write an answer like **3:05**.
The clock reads **3:57**
